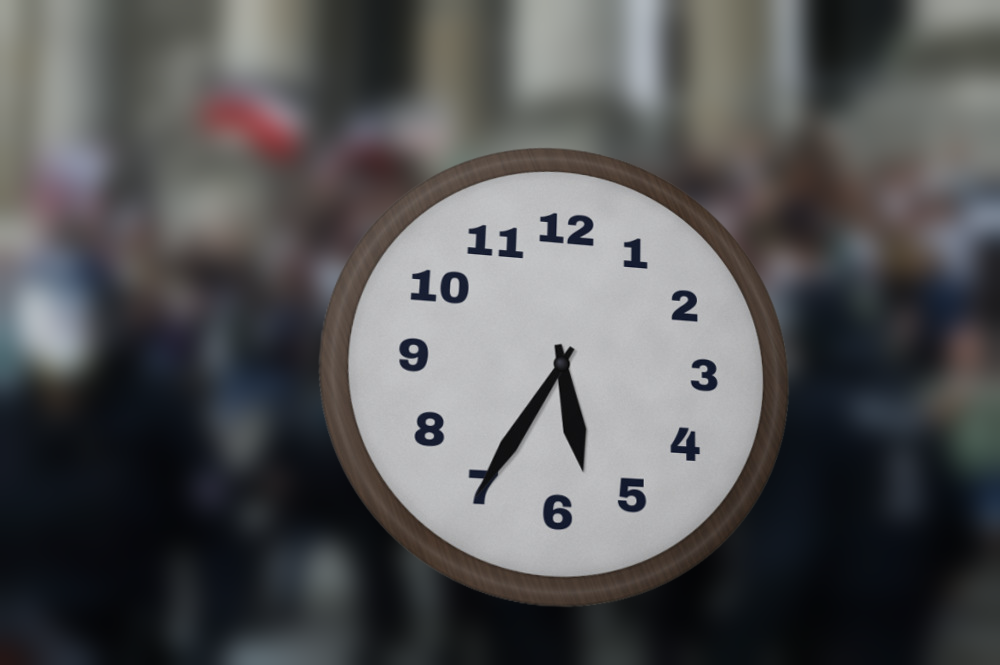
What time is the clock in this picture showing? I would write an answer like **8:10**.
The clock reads **5:35**
